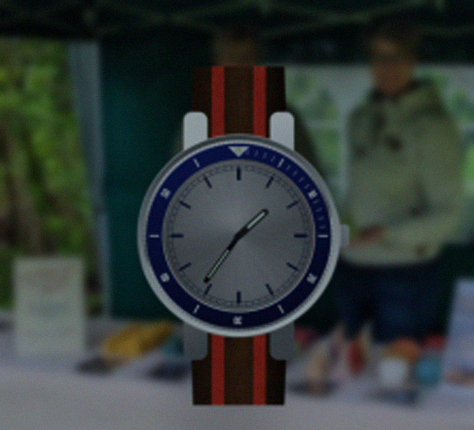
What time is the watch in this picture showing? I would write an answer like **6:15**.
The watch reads **1:36**
